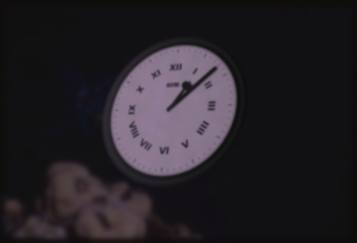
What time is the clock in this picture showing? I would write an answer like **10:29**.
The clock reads **1:08**
